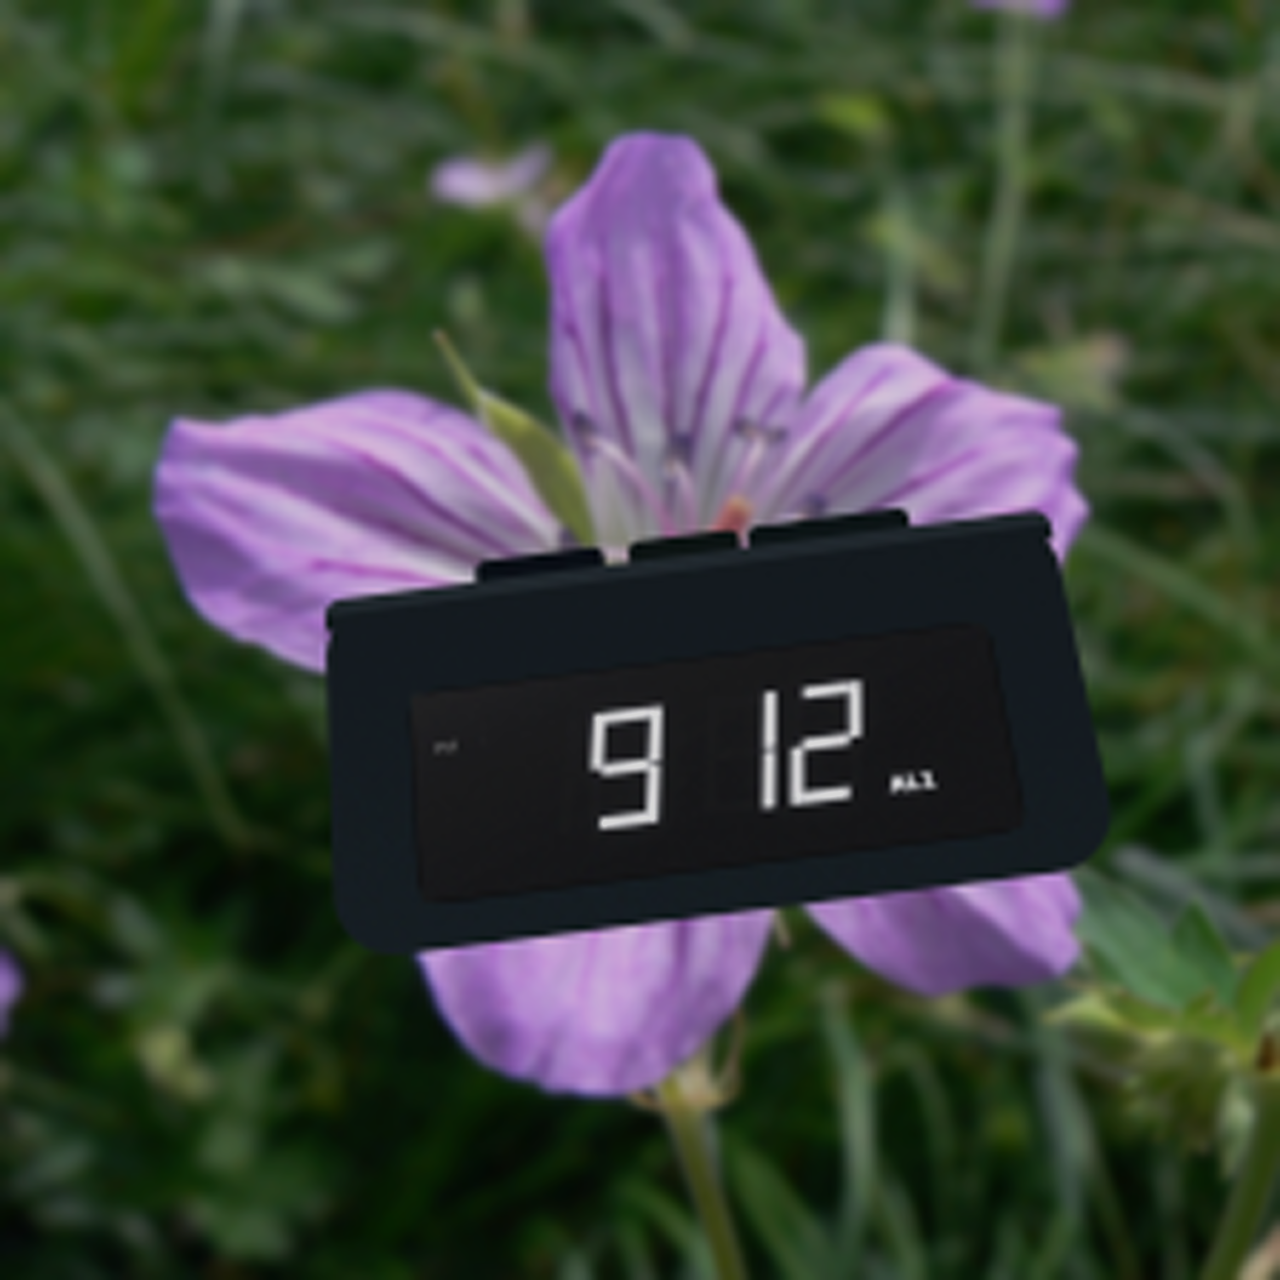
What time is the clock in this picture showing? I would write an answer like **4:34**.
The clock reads **9:12**
